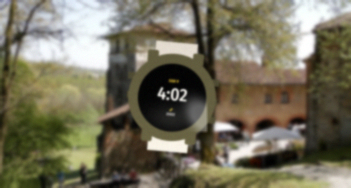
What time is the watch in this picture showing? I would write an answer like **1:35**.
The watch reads **4:02**
